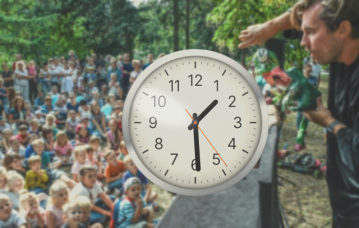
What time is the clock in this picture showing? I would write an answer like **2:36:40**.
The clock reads **1:29:24**
